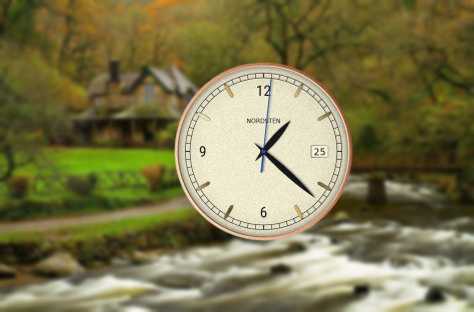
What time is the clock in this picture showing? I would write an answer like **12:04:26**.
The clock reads **1:22:01**
